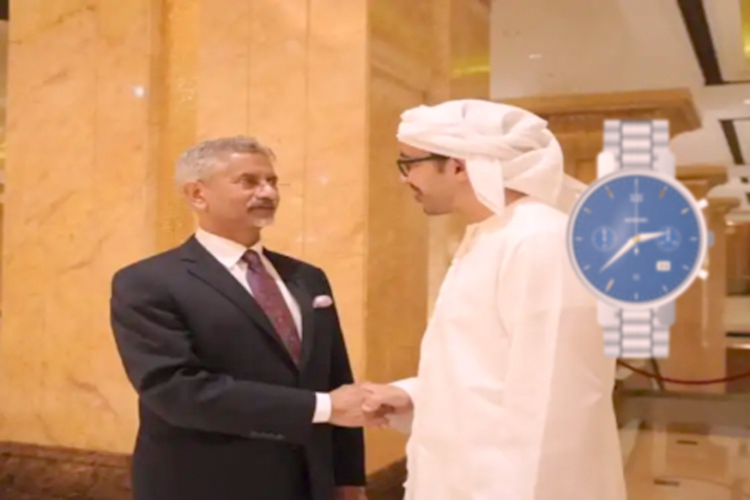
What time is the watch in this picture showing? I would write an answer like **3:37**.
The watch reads **2:38**
